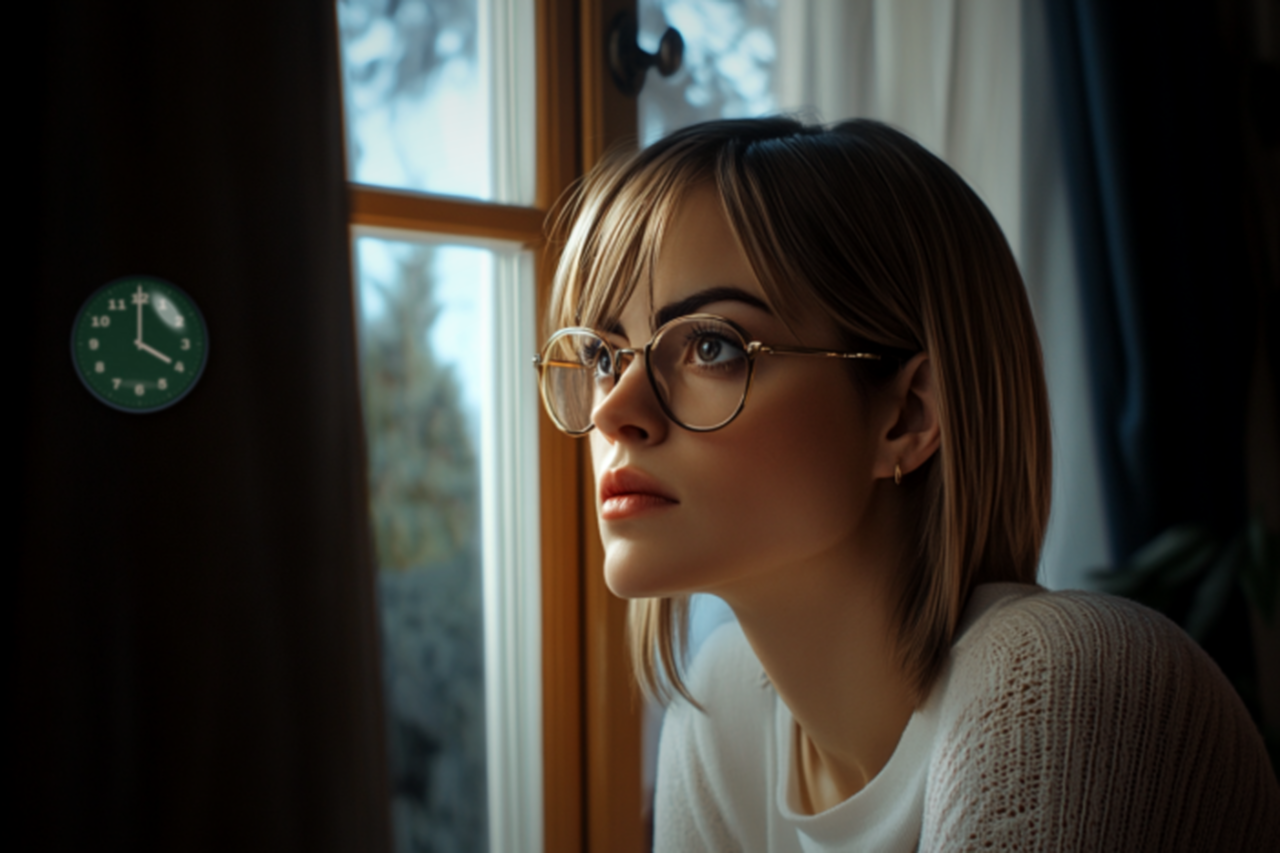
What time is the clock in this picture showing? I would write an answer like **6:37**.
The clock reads **4:00**
